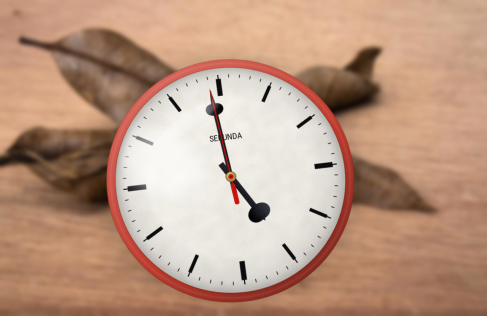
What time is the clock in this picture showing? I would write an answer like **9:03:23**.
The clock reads **4:58:59**
